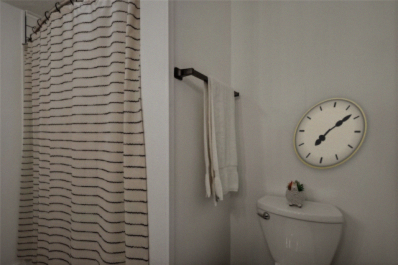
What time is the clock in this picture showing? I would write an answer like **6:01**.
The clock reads **7:08**
